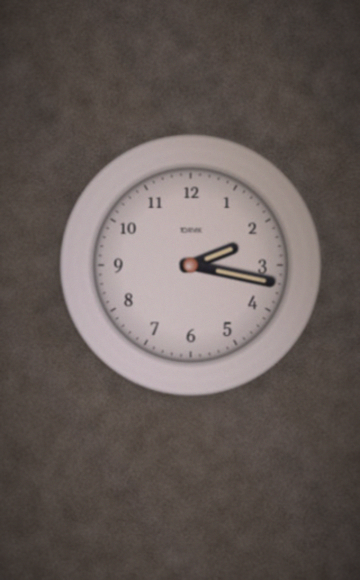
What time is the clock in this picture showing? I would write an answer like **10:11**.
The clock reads **2:17**
